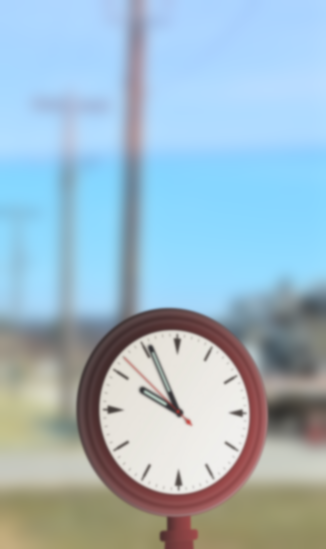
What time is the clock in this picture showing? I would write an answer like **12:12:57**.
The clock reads **9:55:52**
